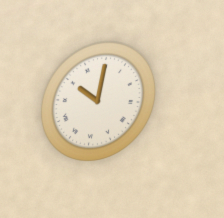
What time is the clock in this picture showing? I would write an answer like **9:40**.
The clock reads **10:00**
